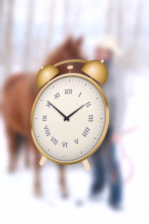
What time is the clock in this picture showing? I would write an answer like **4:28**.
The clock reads **1:51**
